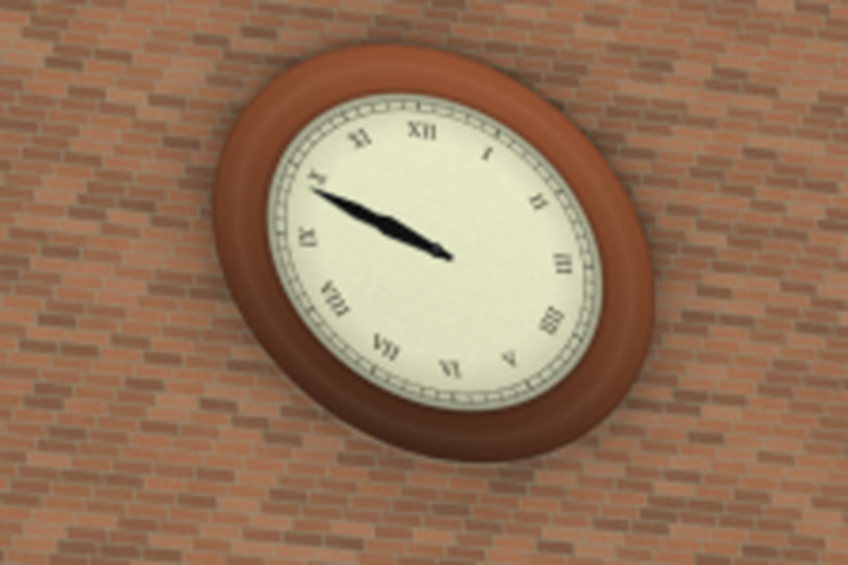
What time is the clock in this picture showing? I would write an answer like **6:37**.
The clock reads **9:49**
